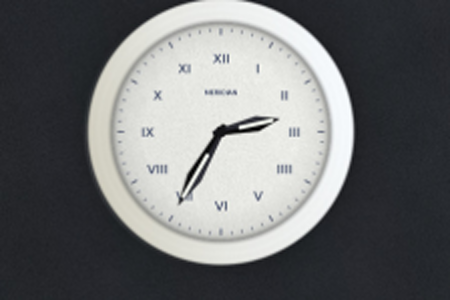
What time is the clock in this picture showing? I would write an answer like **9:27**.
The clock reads **2:35**
